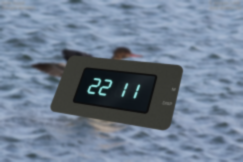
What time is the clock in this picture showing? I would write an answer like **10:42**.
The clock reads **22:11**
